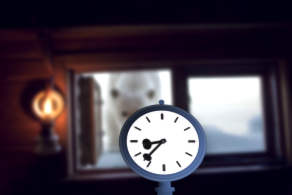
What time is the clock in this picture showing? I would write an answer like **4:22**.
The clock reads **8:37**
